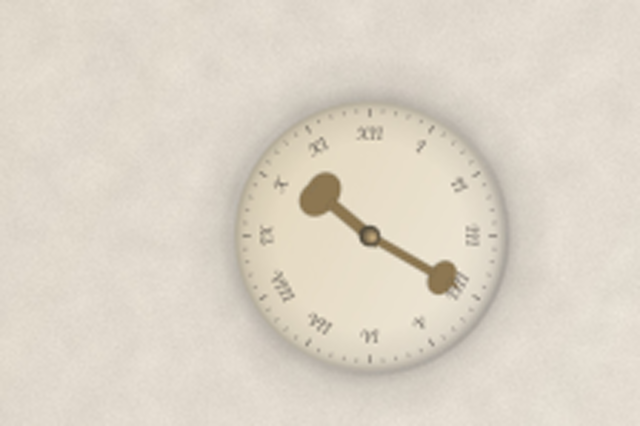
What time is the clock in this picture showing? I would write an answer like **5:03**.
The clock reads **10:20**
